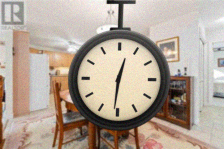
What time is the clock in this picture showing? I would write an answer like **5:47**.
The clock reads **12:31**
